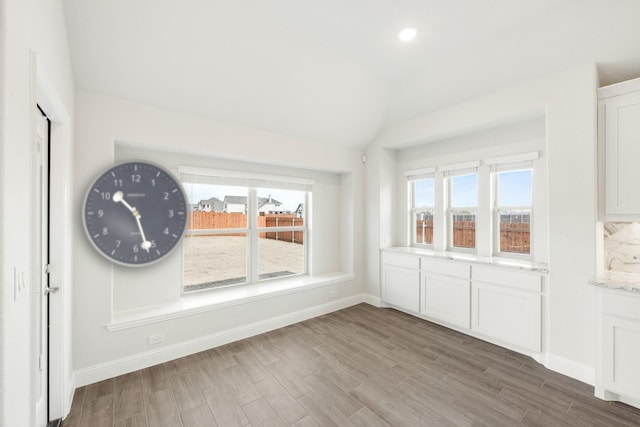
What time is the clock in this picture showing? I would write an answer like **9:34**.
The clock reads **10:27**
